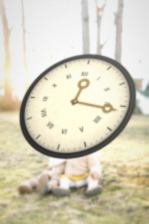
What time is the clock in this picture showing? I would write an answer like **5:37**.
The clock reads **12:16**
